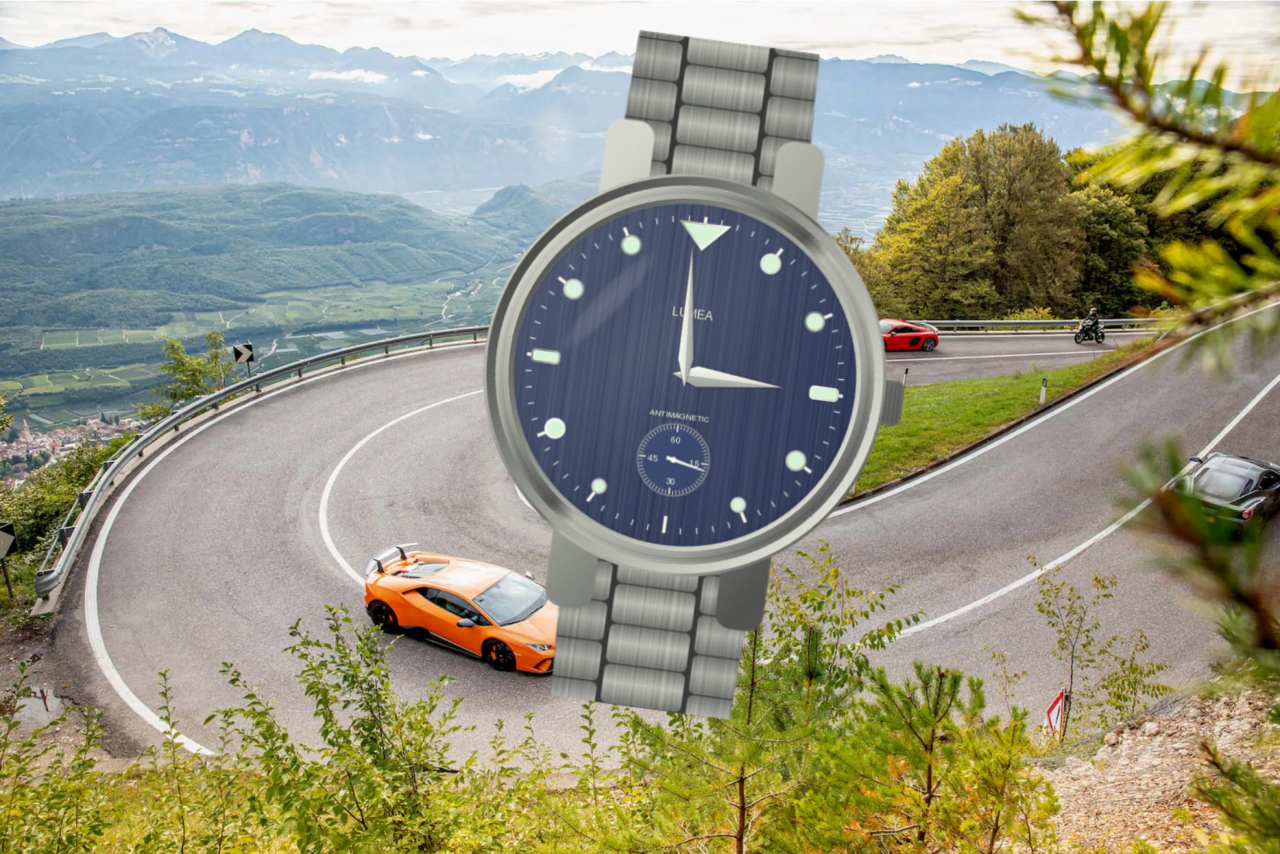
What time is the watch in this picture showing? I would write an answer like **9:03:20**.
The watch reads **2:59:17**
